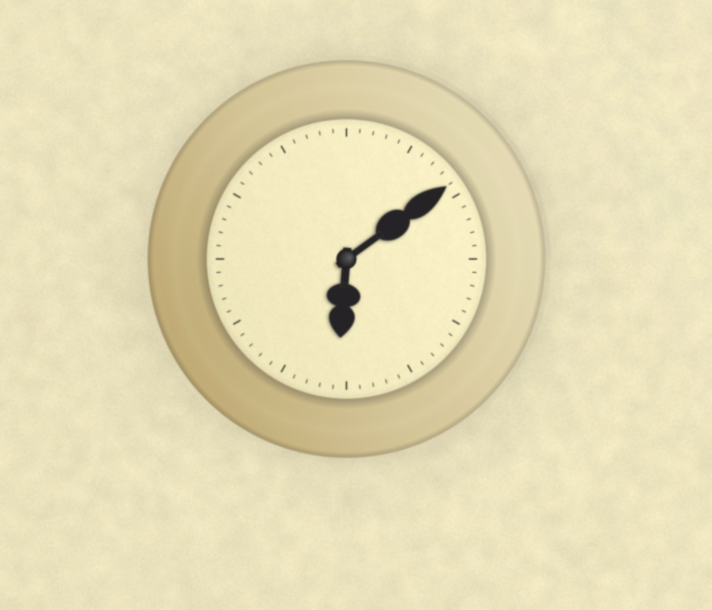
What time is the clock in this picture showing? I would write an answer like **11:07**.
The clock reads **6:09**
